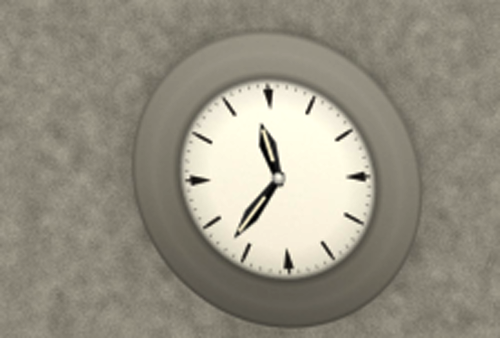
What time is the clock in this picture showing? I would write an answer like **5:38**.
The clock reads **11:37**
